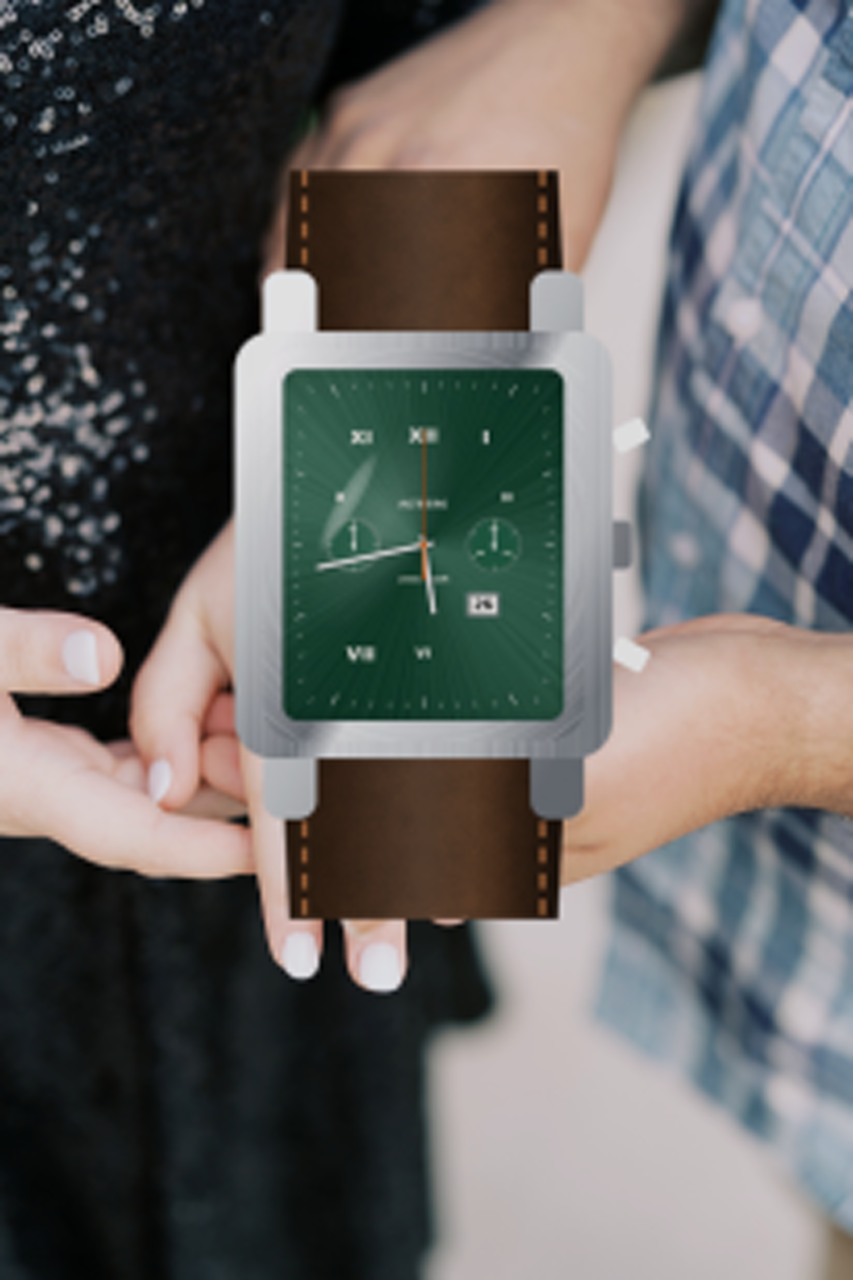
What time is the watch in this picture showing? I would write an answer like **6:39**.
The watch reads **5:43**
